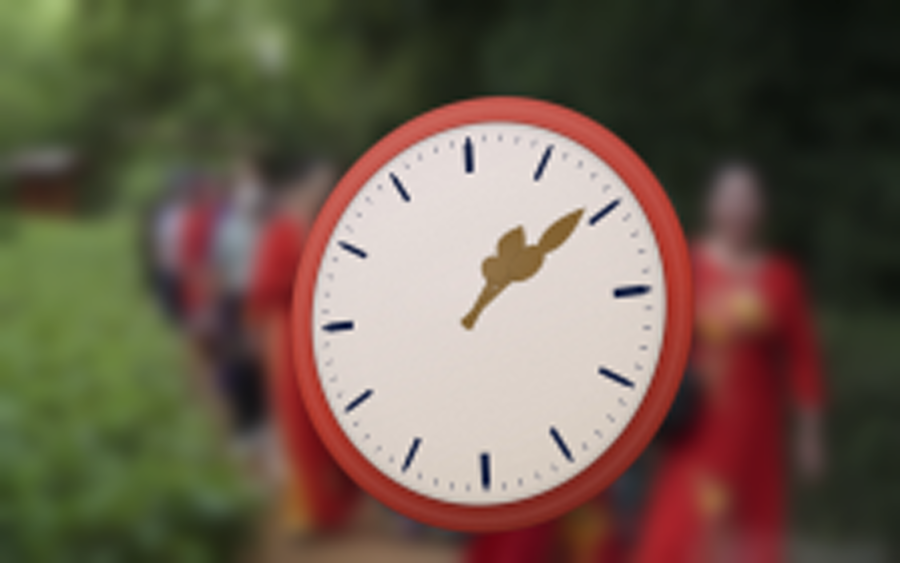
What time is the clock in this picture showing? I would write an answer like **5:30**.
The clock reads **1:09**
